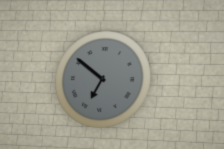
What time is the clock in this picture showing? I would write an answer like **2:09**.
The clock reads **6:51**
